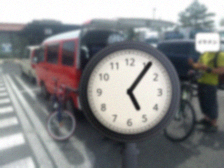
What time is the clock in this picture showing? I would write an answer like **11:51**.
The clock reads **5:06**
